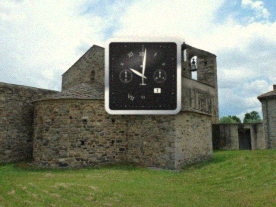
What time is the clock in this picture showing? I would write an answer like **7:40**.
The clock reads **10:01**
